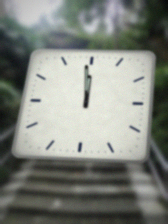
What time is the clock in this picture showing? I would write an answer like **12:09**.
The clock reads **11:59**
